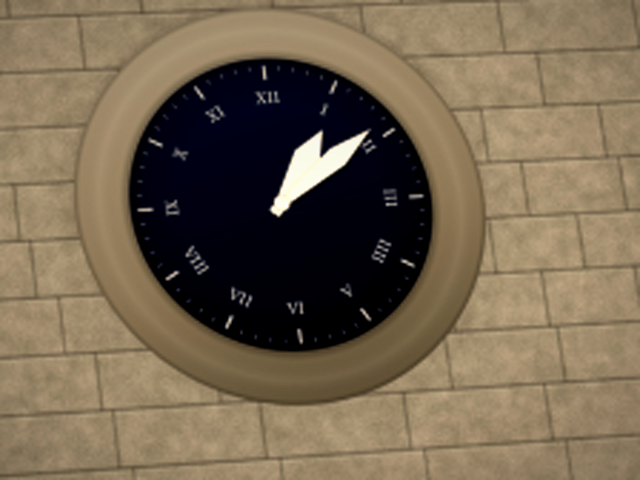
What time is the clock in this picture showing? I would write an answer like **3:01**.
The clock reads **1:09**
